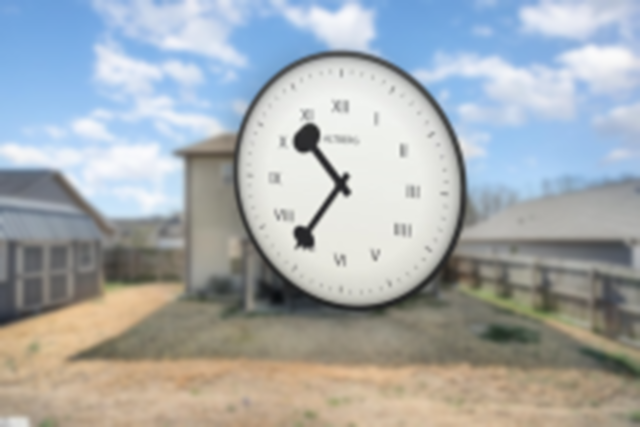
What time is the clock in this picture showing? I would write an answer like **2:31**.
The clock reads **10:36**
